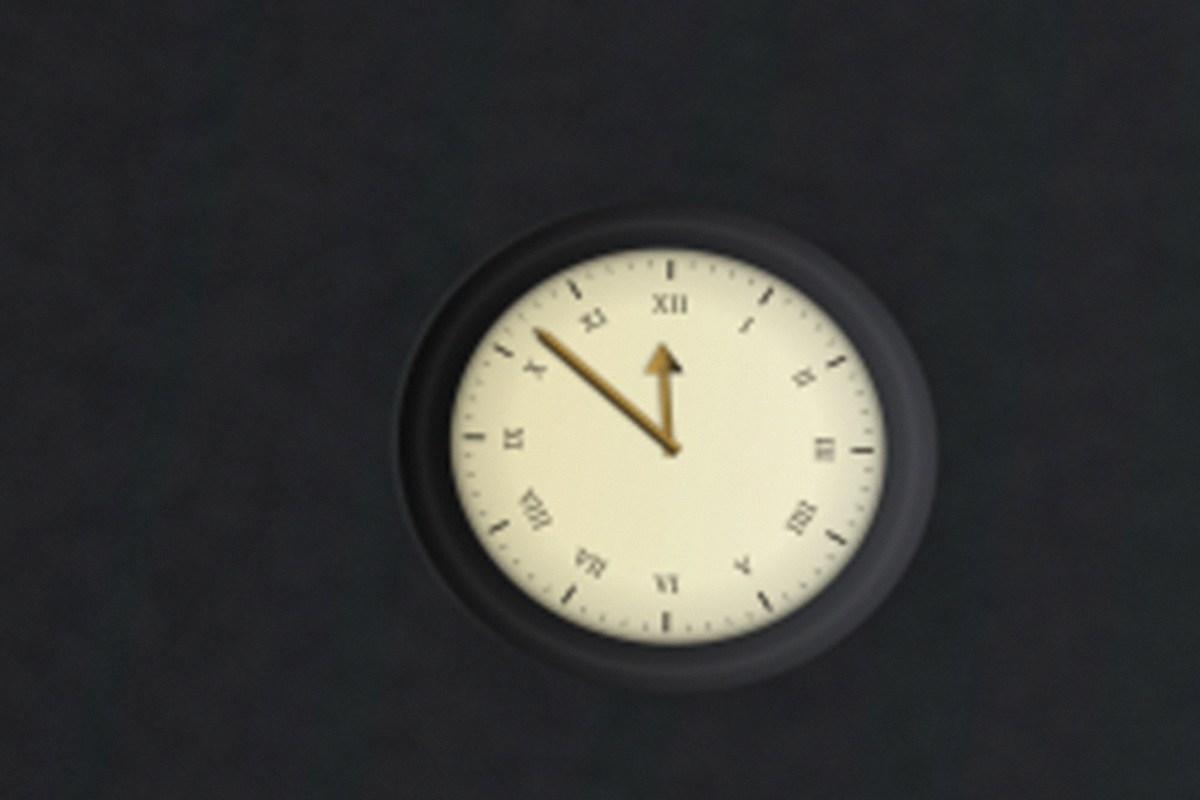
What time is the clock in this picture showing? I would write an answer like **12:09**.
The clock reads **11:52**
